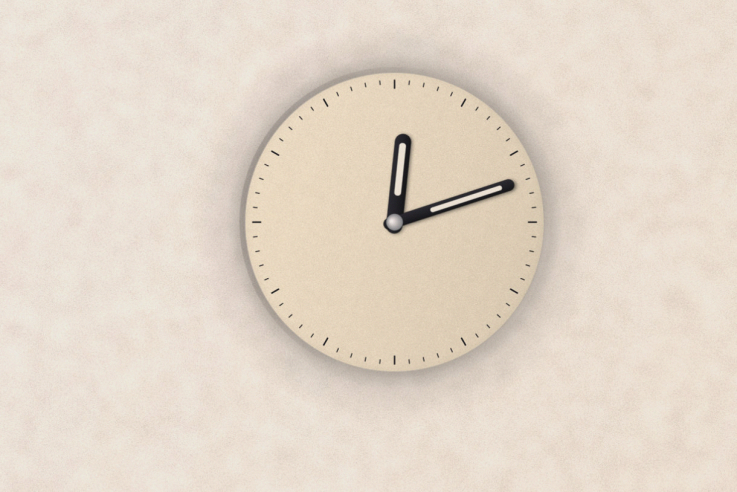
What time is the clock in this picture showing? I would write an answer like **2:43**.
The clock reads **12:12**
